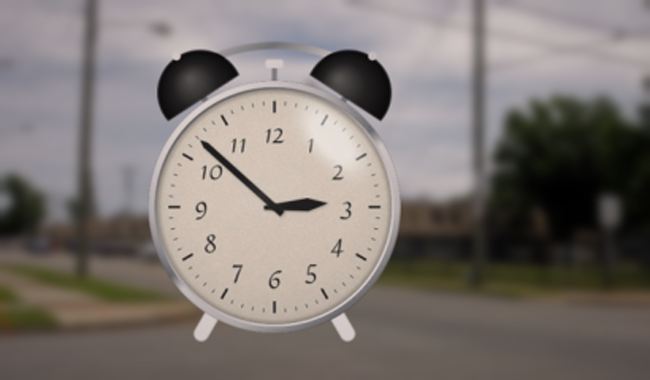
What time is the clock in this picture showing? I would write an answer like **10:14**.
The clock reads **2:52**
